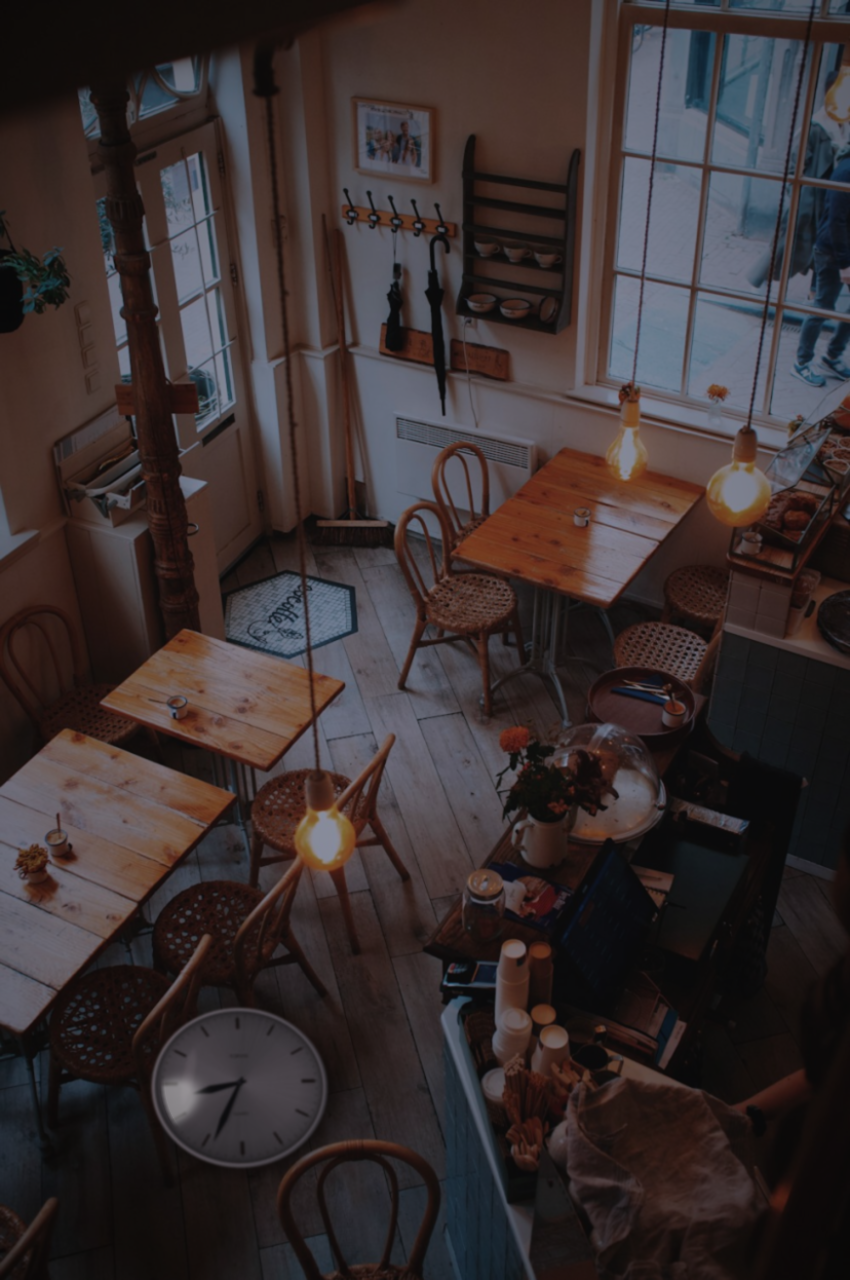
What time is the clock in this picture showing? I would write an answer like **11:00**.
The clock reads **8:34**
